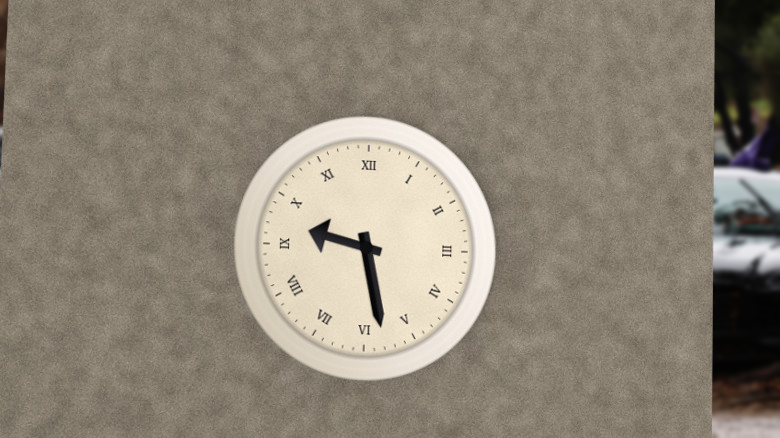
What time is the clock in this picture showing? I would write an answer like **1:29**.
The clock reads **9:28**
